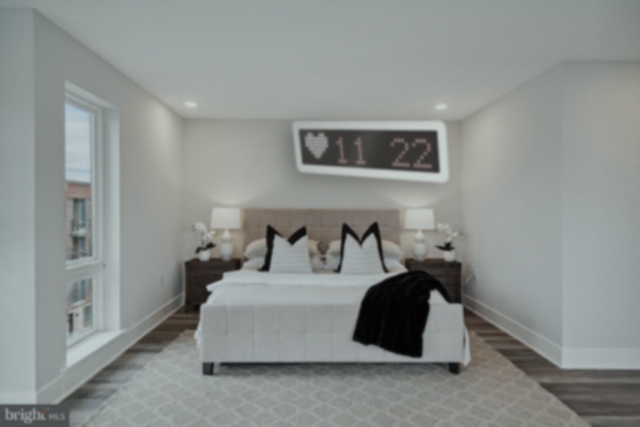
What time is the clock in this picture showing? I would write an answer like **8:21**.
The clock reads **11:22**
